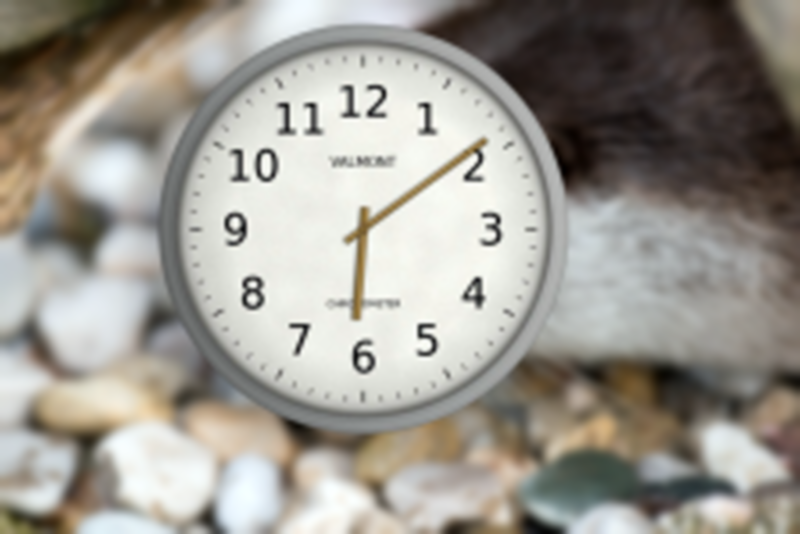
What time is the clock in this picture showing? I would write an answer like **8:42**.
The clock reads **6:09**
